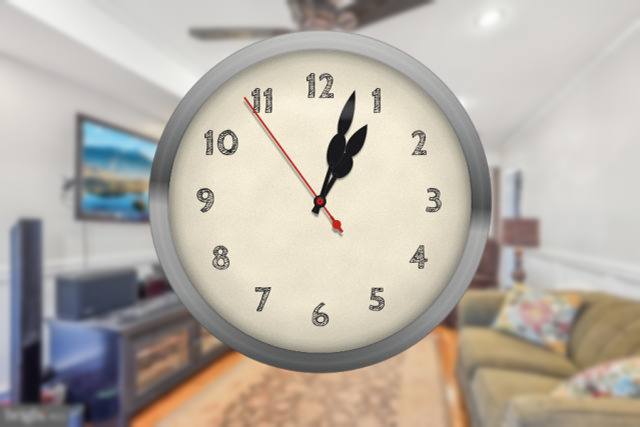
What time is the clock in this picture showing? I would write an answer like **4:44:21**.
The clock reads **1:02:54**
